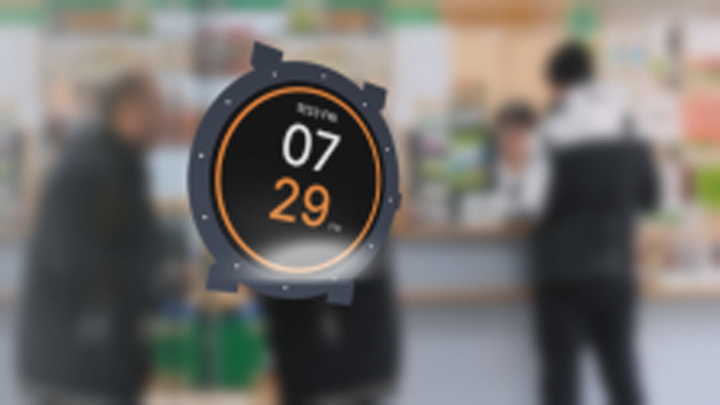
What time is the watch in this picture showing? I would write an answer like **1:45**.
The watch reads **7:29**
